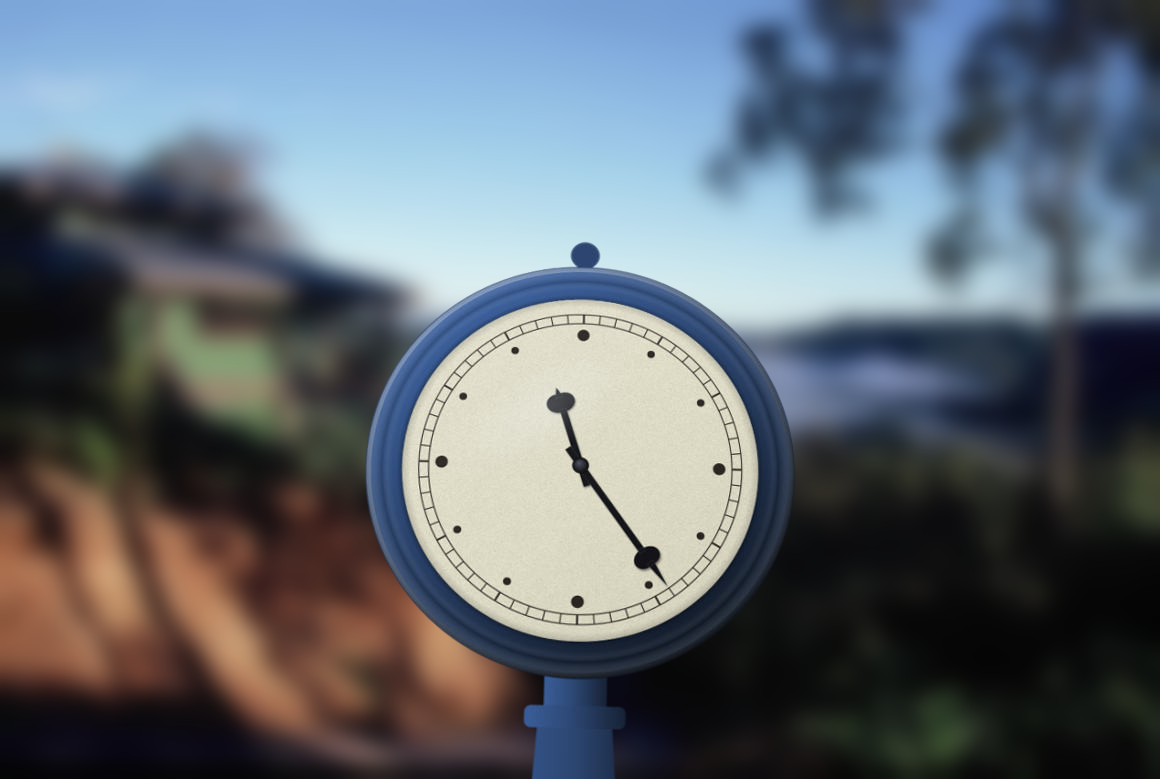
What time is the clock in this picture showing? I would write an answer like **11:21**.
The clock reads **11:24**
